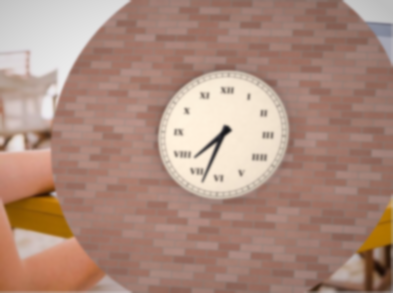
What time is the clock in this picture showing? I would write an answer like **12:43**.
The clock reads **7:33**
